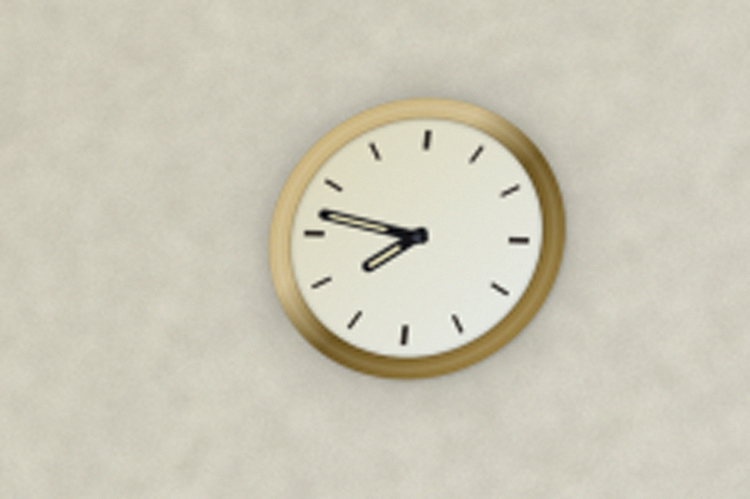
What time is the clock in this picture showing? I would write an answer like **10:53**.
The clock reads **7:47**
